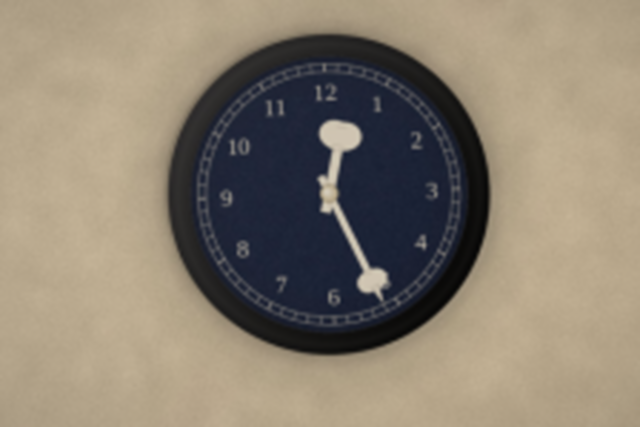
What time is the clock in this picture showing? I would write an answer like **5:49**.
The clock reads **12:26**
